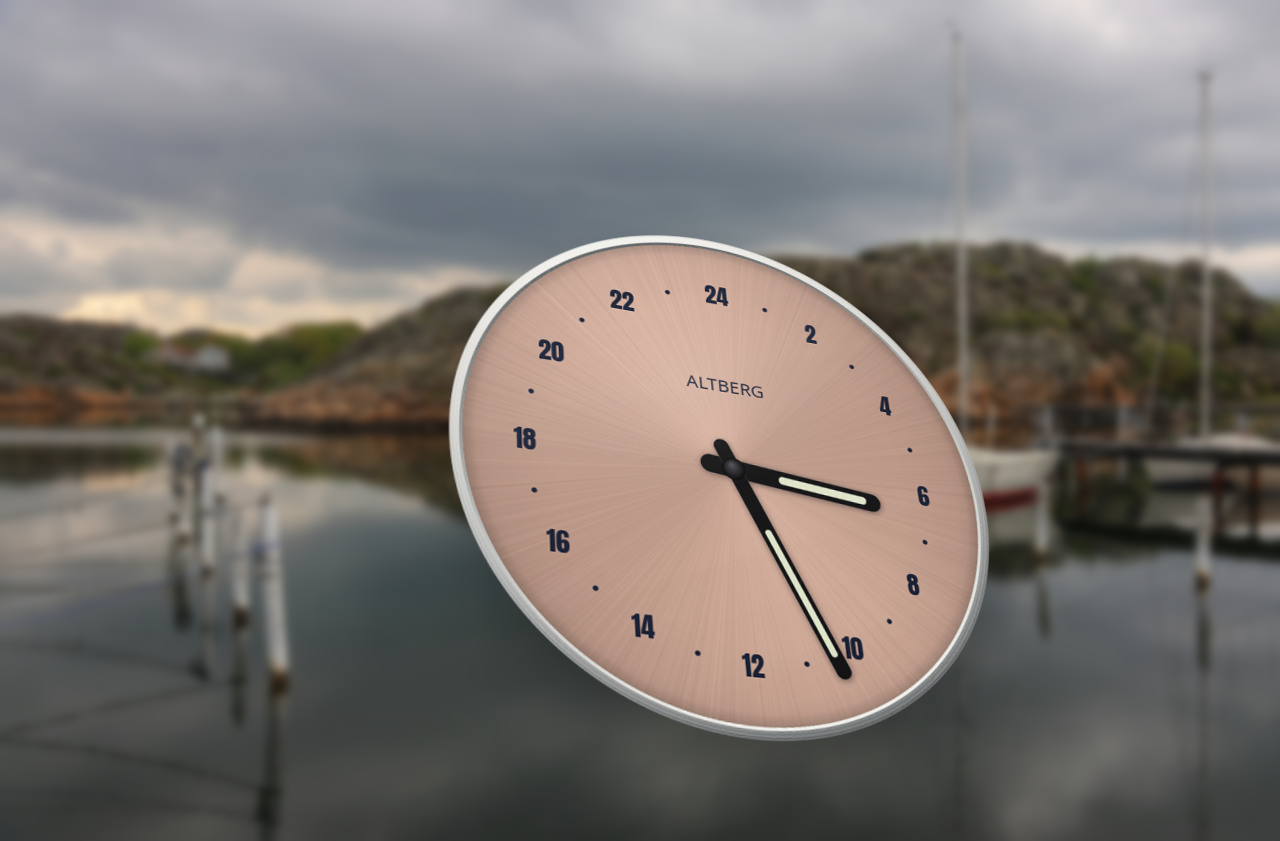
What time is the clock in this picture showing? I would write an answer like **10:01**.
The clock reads **6:26**
